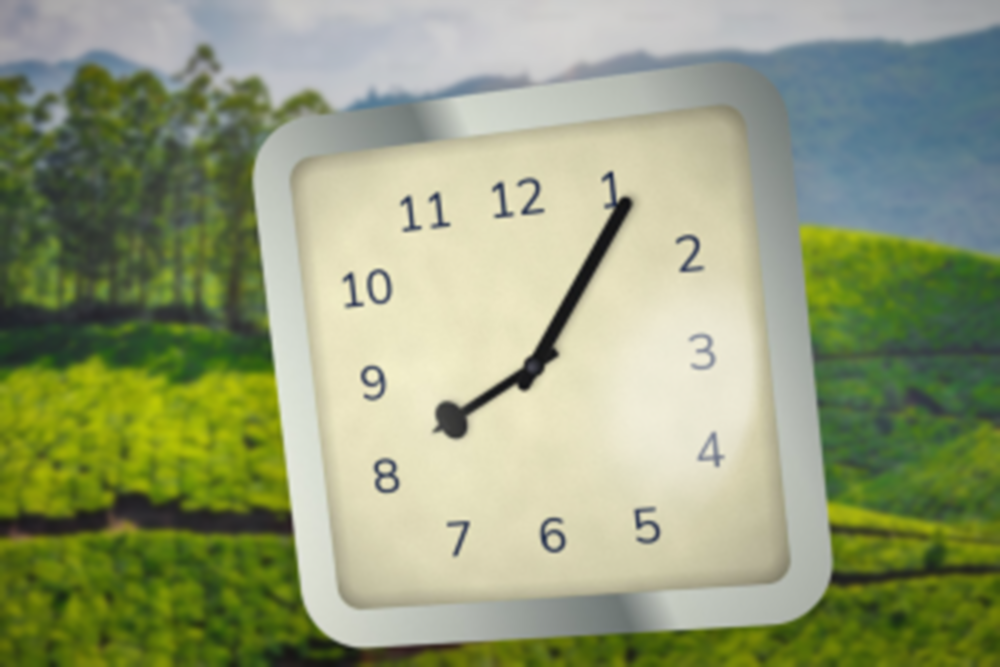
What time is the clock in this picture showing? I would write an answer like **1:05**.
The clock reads **8:06**
